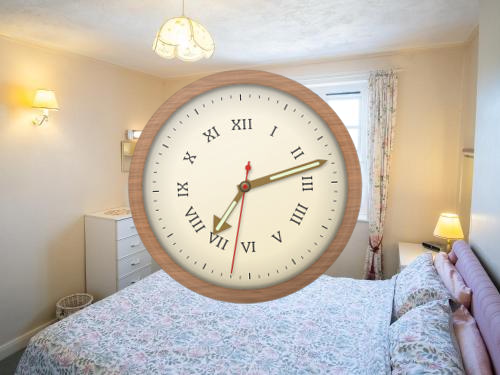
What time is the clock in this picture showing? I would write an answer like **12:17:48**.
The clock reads **7:12:32**
